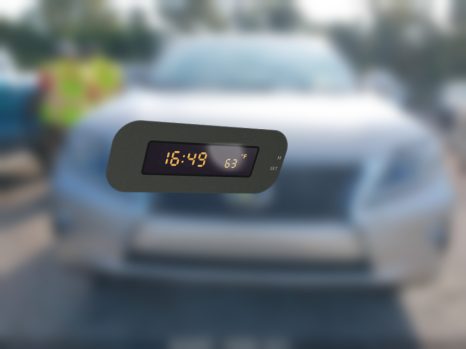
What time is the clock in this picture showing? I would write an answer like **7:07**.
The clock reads **16:49**
